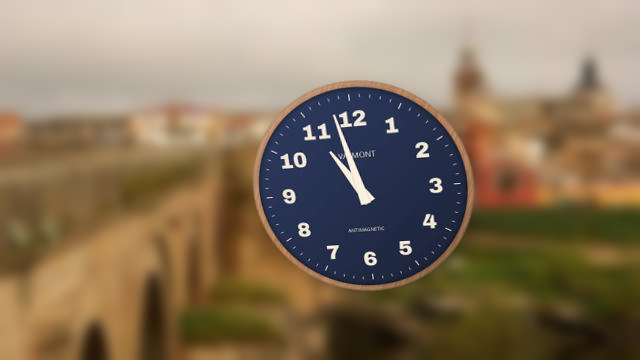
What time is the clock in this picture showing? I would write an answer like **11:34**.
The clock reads **10:58**
